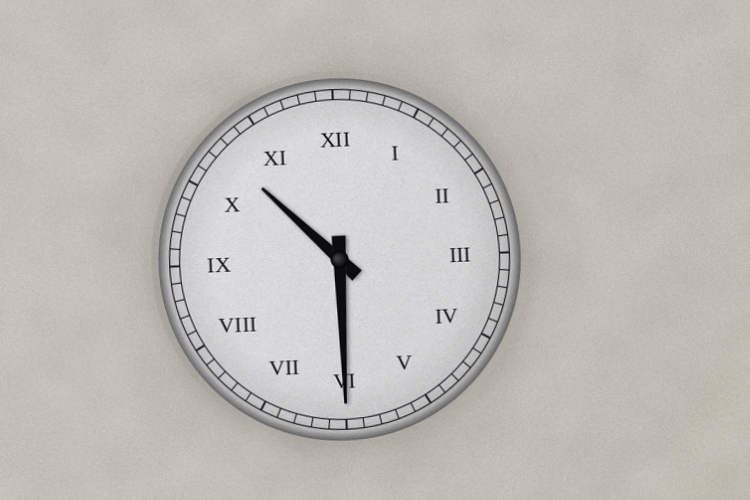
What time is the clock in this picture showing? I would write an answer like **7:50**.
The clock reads **10:30**
